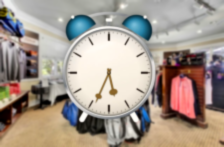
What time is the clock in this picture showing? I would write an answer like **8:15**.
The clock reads **5:34**
